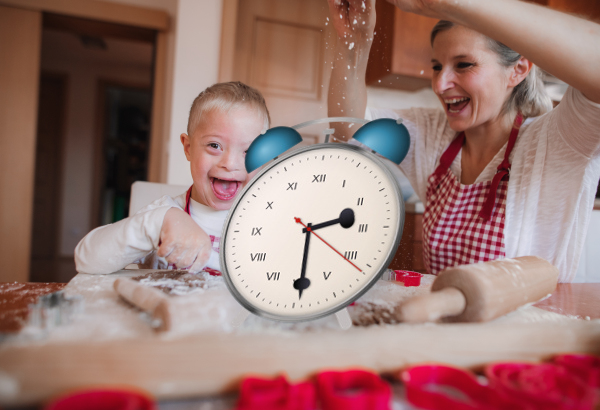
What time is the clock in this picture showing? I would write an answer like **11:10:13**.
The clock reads **2:29:21**
